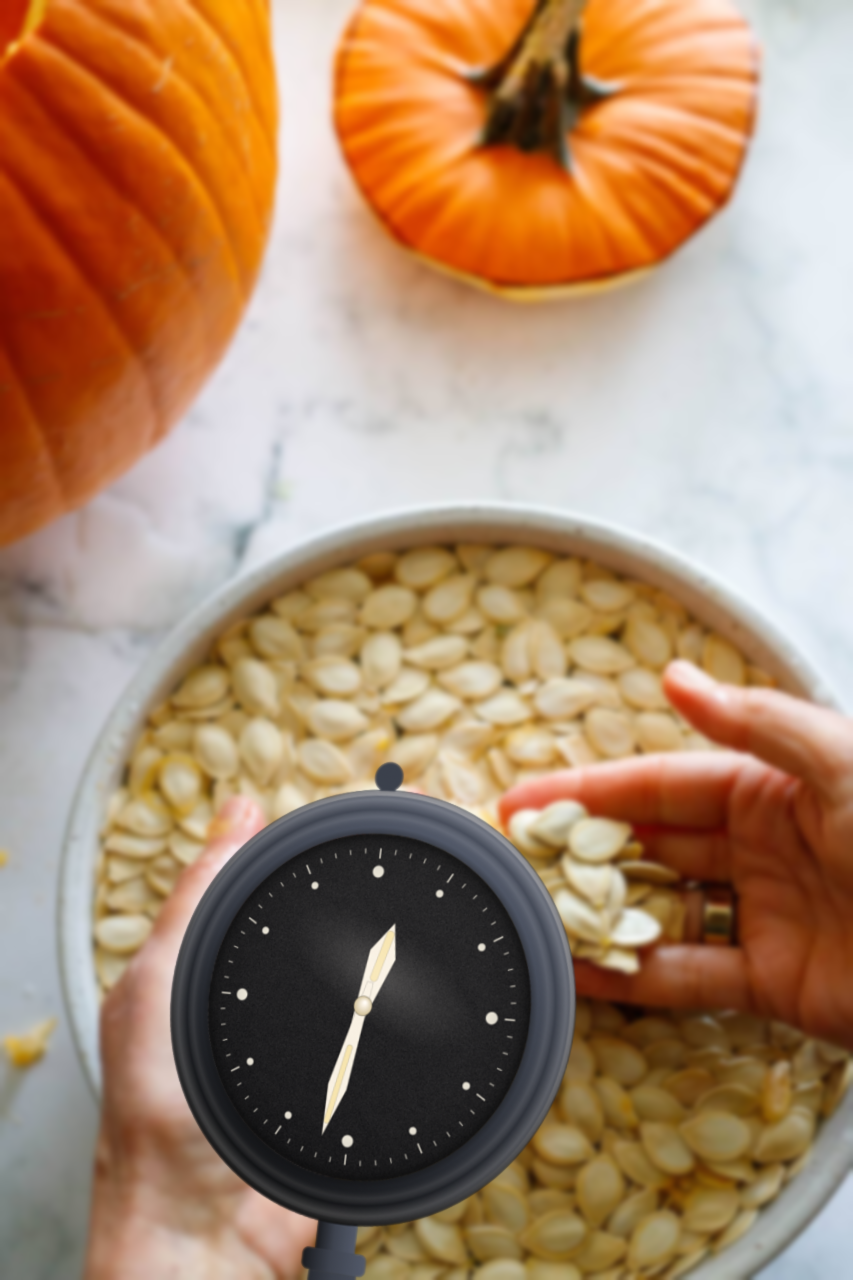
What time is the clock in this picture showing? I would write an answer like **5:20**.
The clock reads **12:32**
